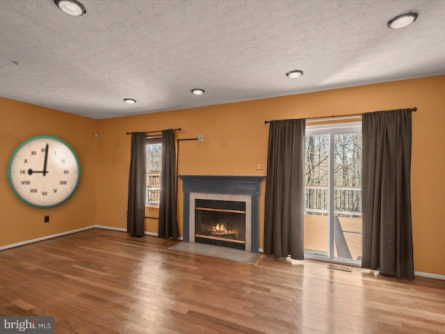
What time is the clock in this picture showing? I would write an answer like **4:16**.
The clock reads **9:01**
